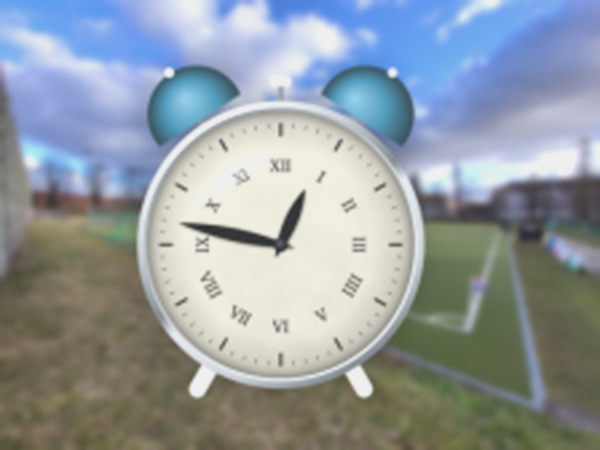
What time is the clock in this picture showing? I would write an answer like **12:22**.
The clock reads **12:47**
